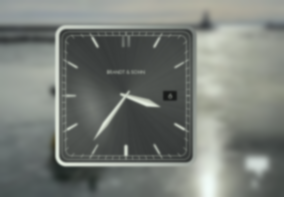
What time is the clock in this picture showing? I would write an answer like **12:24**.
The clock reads **3:36**
